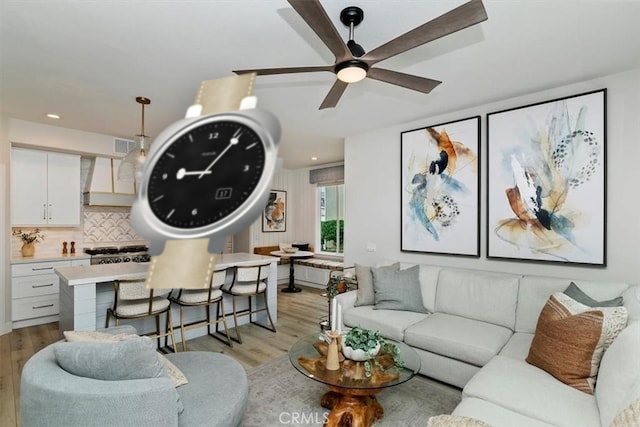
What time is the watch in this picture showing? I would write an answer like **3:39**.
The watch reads **9:06**
